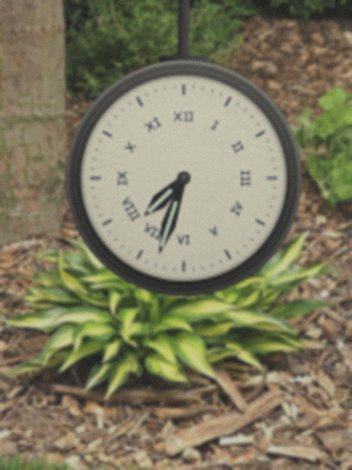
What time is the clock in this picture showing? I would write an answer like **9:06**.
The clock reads **7:33**
